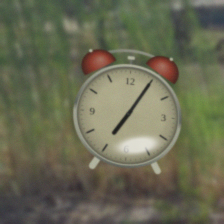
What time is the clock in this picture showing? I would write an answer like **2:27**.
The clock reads **7:05**
